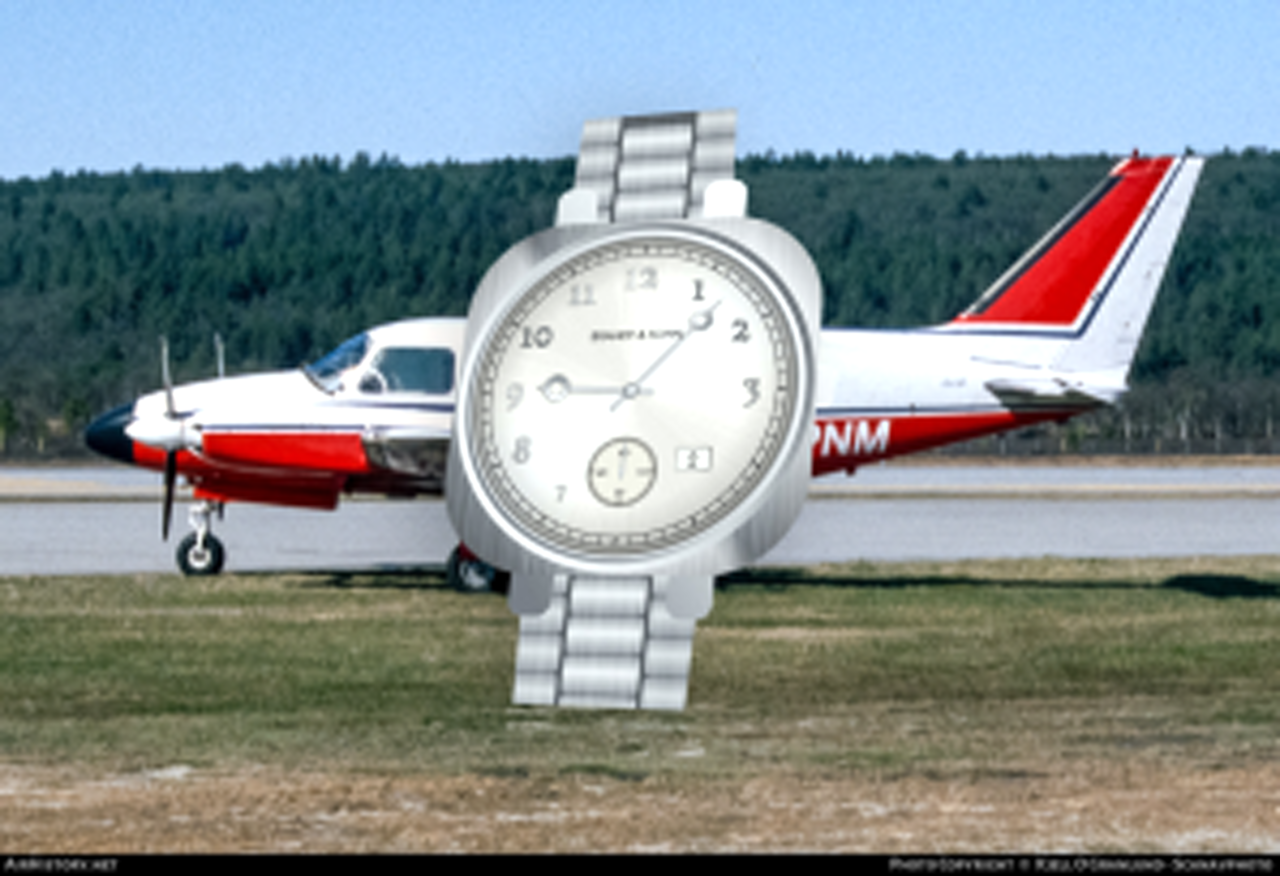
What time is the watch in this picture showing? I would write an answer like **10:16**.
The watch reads **9:07**
